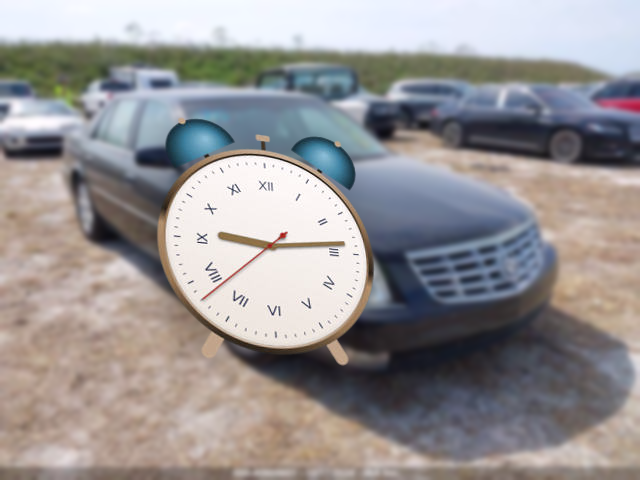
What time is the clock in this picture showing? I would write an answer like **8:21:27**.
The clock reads **9:13:38**
